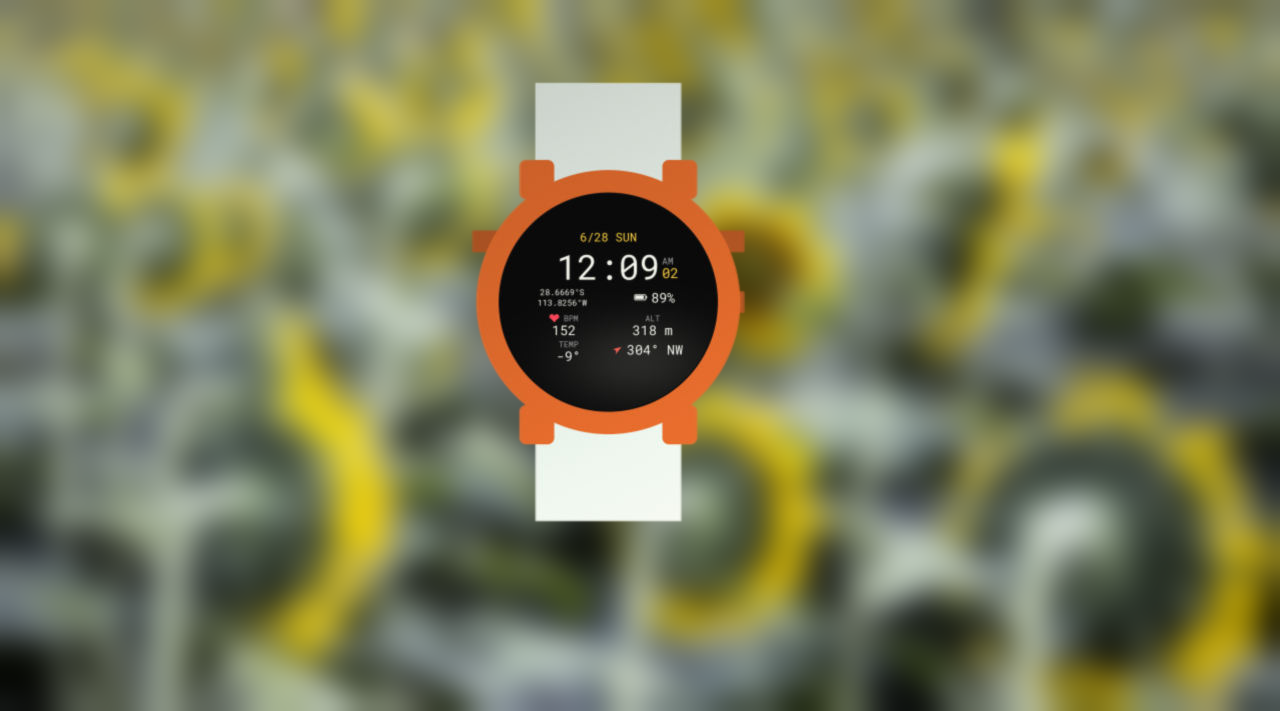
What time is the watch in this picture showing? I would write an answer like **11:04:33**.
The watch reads **12:09:02**
